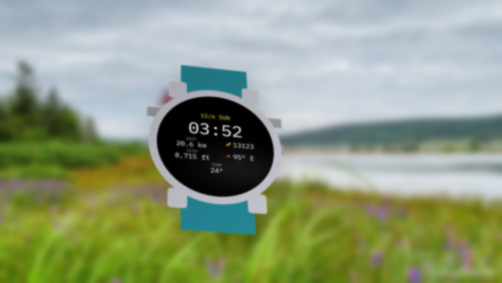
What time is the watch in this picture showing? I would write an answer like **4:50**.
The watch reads **3:52**
